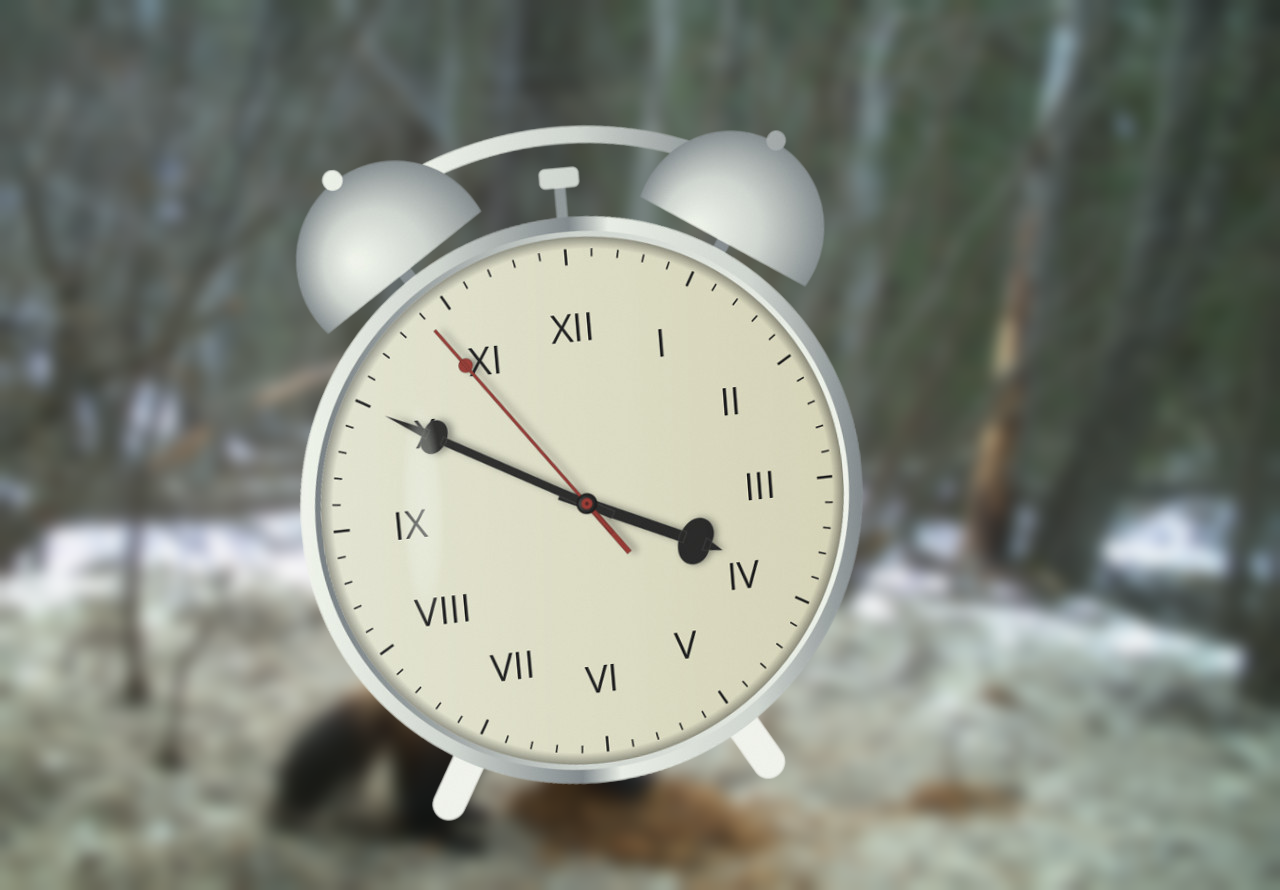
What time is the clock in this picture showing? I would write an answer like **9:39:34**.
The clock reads **3:49:54**
